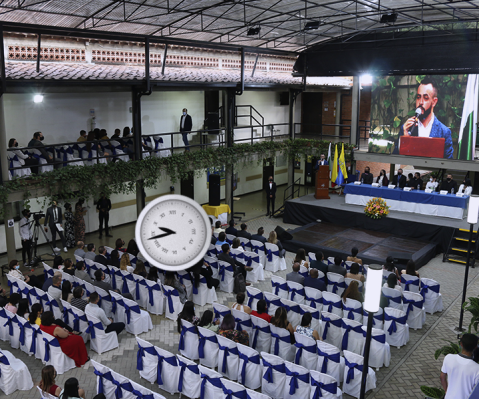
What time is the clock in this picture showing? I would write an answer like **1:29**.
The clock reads **9:43**
